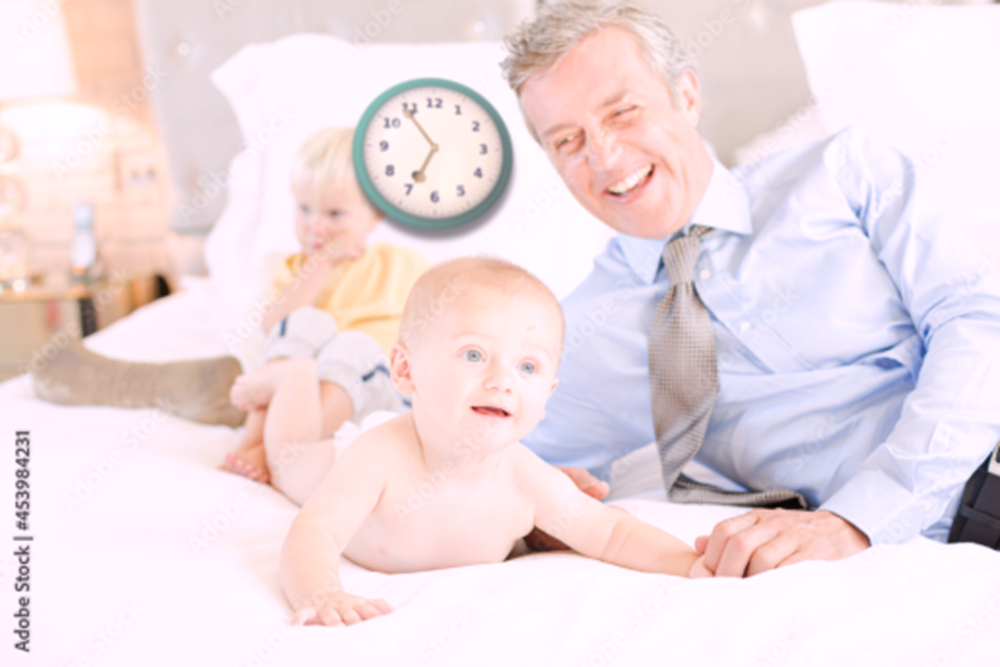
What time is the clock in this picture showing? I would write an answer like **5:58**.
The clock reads **6:54**
